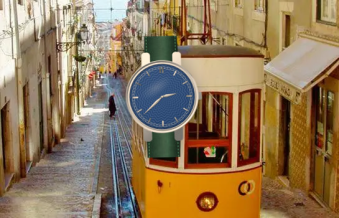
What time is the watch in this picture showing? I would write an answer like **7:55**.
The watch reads **2:38**
